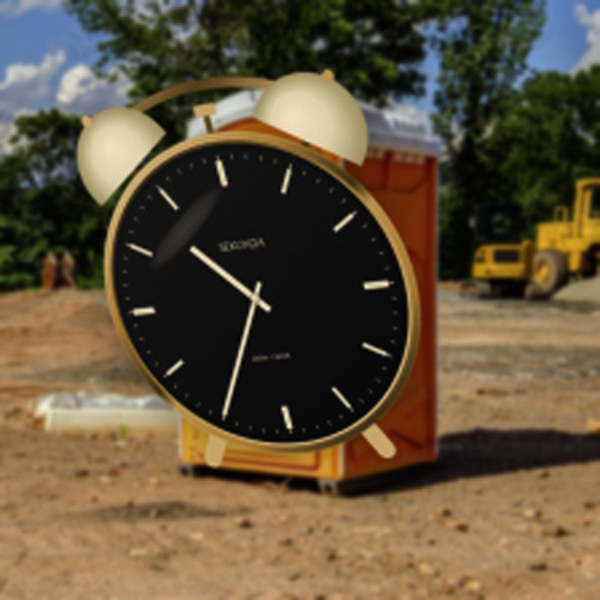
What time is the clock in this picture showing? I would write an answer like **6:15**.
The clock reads **10:35**
